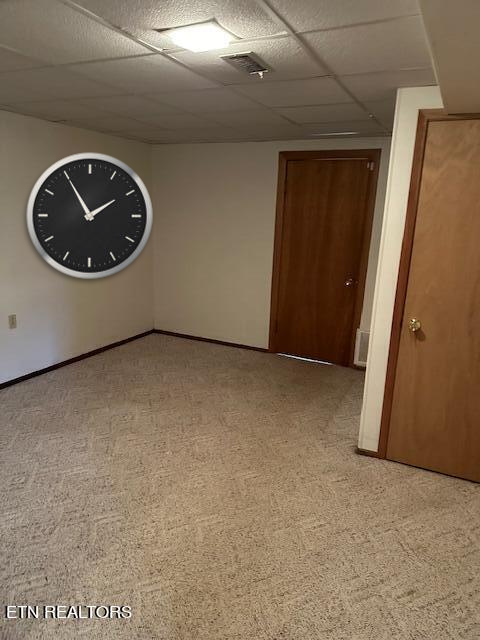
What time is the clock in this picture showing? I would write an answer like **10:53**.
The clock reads **1:55**
